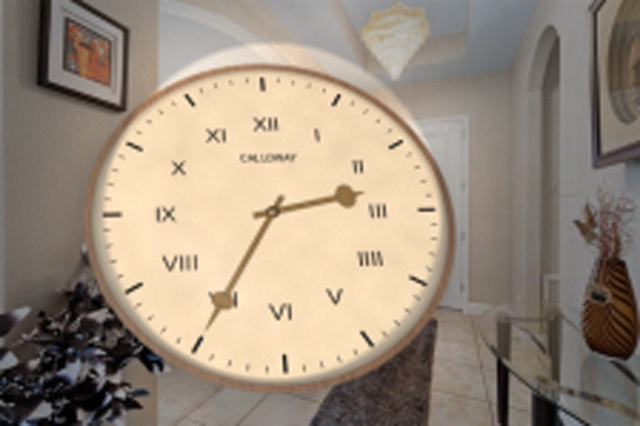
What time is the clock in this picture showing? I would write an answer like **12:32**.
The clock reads **2:35**
